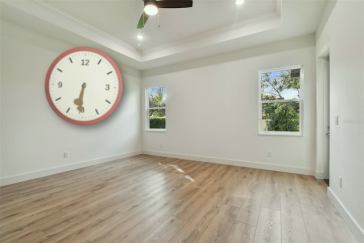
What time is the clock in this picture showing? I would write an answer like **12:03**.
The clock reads **6:31**
